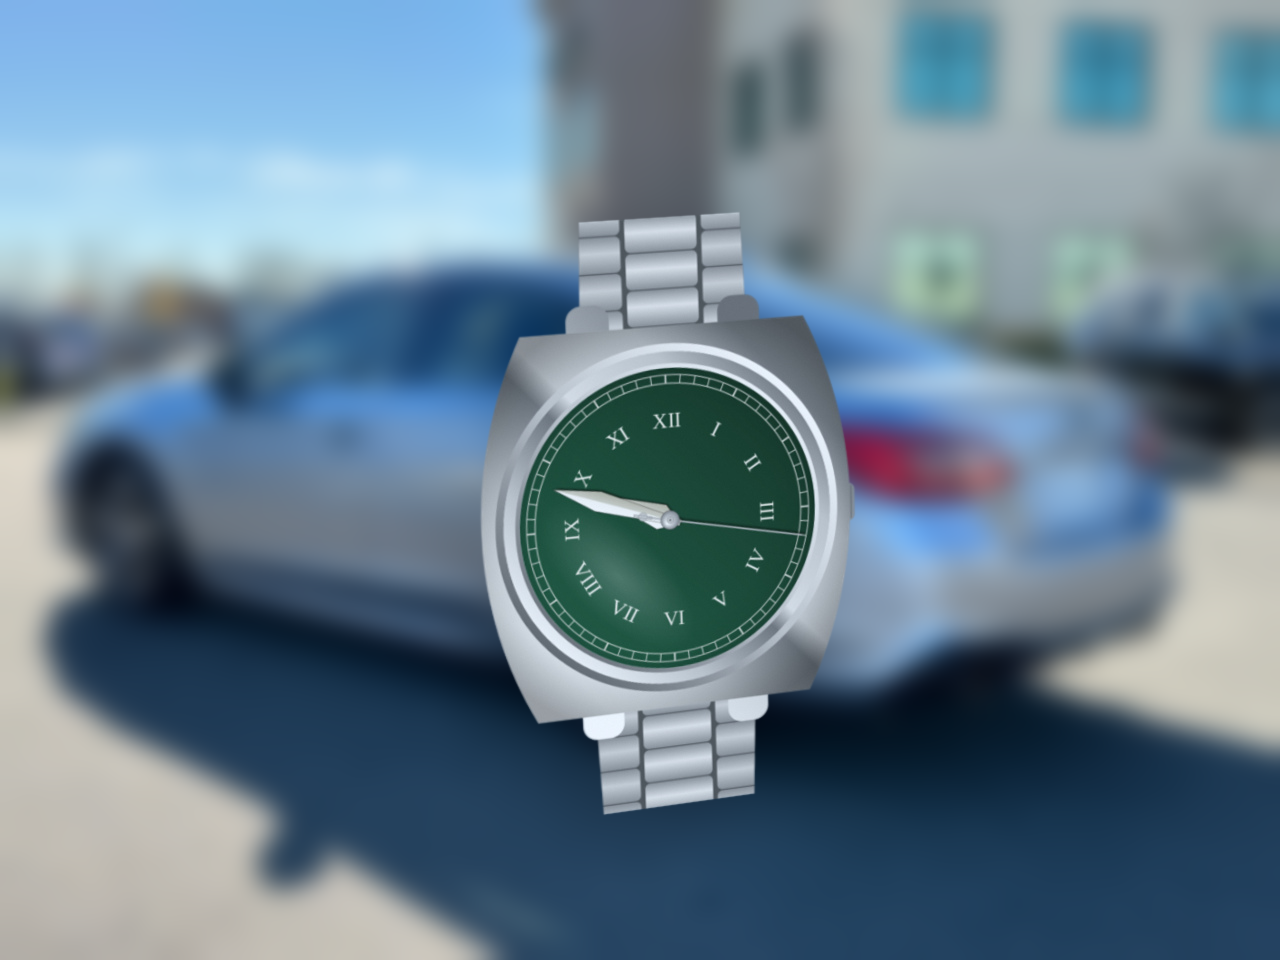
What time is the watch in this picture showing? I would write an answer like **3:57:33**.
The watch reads **9:48:17**
